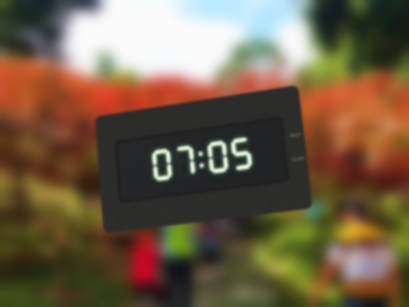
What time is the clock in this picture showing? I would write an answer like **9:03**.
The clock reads **7:05**
